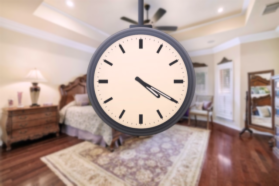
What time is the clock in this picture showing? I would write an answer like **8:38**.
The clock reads **4:20**
